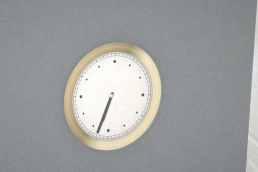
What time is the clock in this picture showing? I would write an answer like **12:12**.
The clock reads **6:33**
